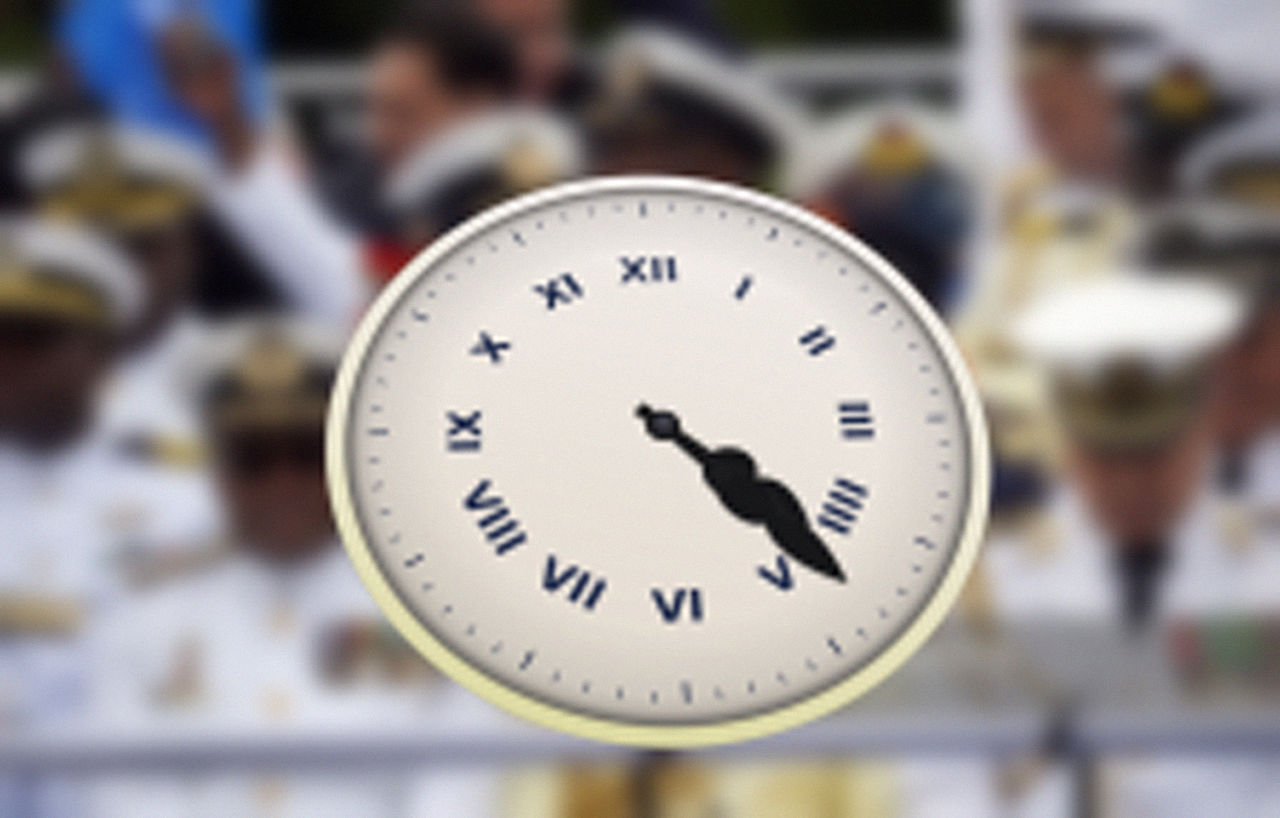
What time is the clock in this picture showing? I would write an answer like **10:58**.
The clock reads **4:23**
